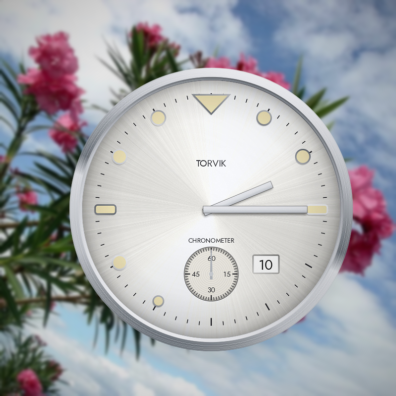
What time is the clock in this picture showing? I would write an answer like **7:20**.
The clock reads **2:15**
